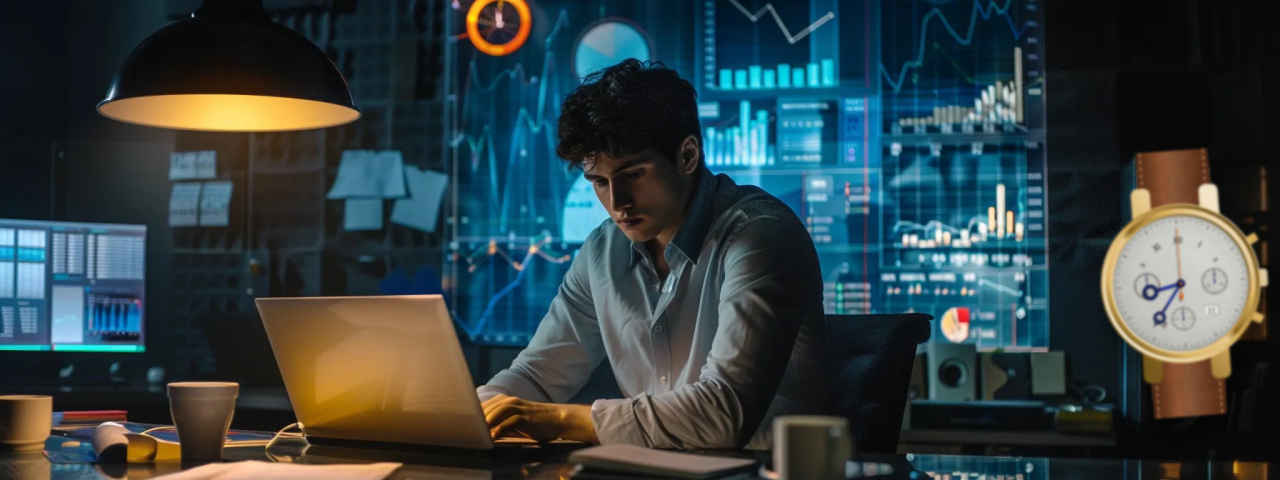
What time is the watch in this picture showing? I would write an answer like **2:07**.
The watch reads **8:36**
